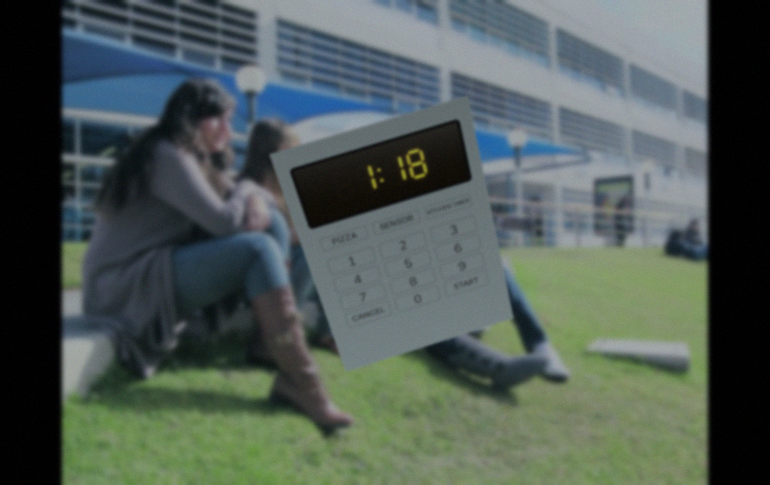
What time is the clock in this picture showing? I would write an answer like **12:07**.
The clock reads **1:18**
